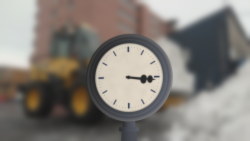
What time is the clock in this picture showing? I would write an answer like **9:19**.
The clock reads **3:16**
